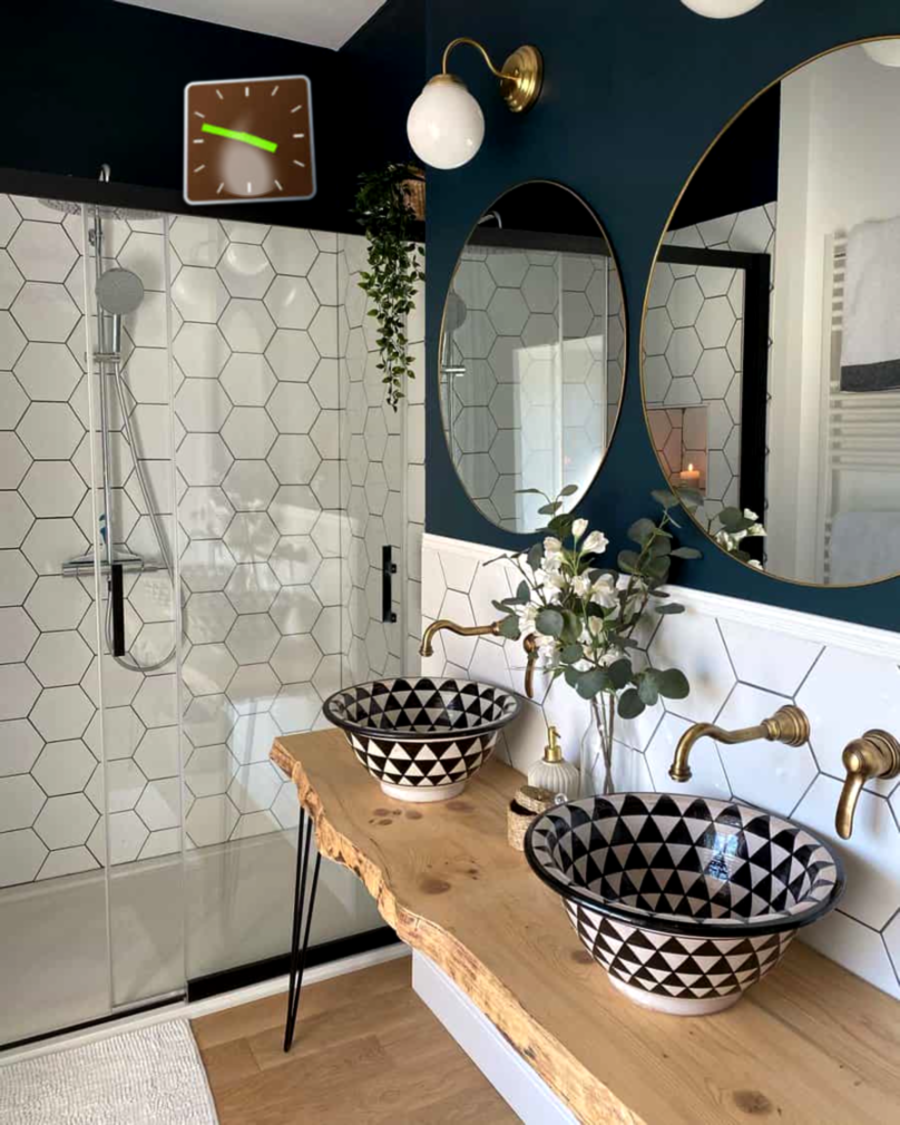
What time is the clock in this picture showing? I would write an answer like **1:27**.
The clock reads **3:48**
